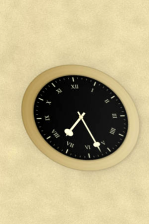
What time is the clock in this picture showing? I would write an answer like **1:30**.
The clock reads **7:27**
